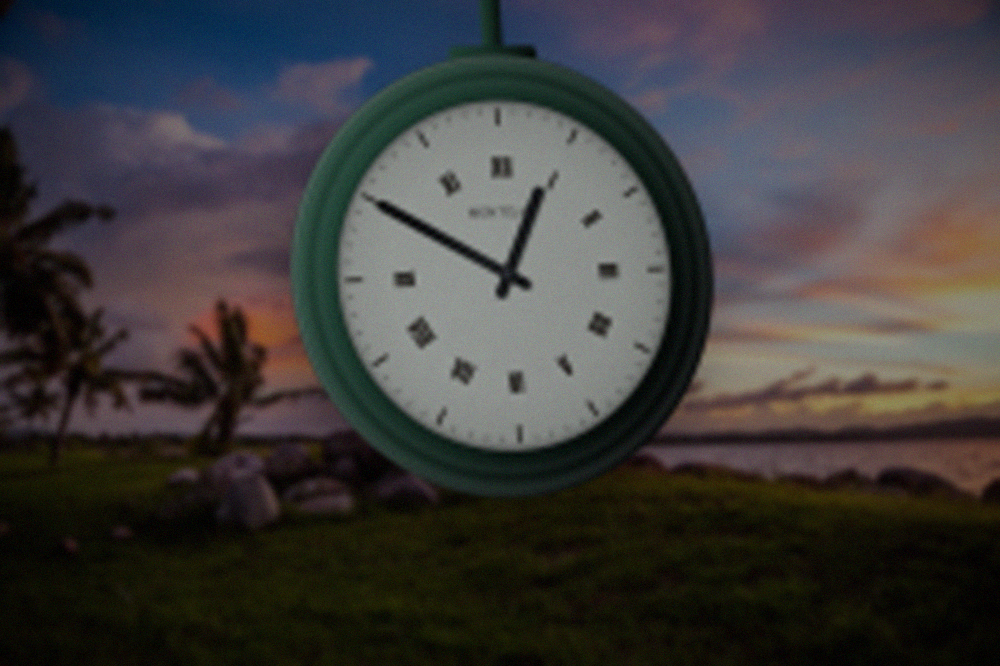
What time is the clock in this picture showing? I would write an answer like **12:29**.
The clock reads **12:50**
